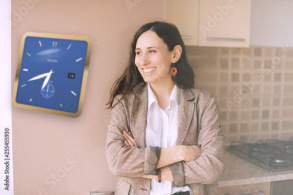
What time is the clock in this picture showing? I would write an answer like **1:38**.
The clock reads **6:41**
